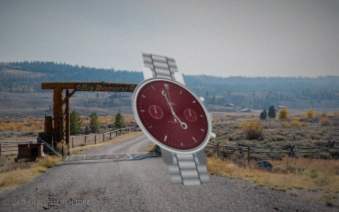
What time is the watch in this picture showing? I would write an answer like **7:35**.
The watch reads **4:58**
